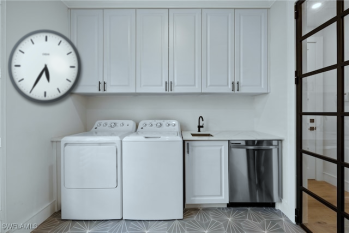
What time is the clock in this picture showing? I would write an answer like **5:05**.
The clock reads **5:35**
